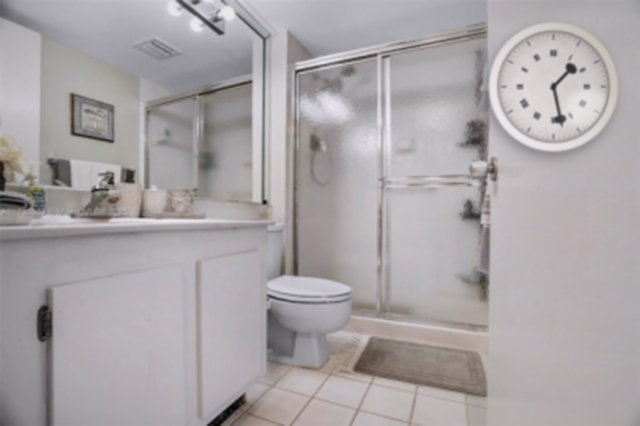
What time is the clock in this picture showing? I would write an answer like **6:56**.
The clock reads **1:28**
